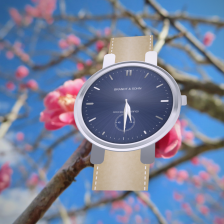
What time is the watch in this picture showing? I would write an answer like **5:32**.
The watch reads **5:30**
